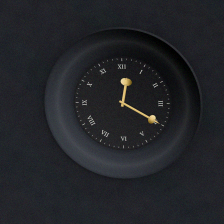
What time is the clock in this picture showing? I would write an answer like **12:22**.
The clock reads **12:20**
